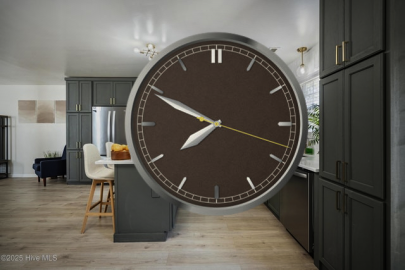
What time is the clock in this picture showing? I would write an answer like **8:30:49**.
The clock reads **7:49:18**
